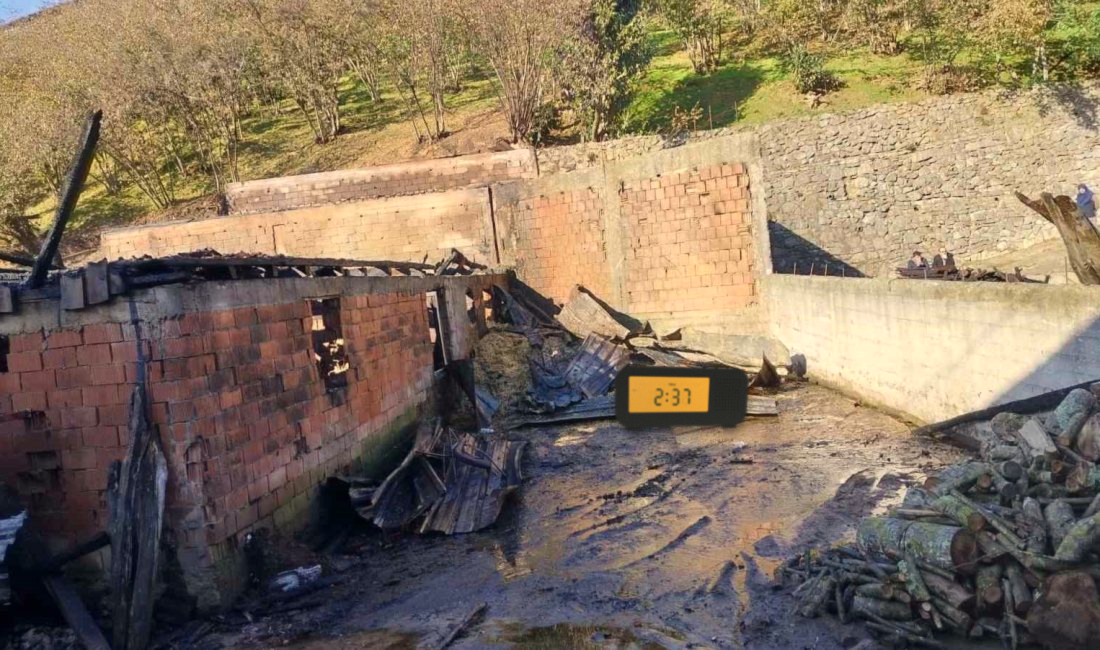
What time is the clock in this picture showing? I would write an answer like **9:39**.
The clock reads **2:37**
